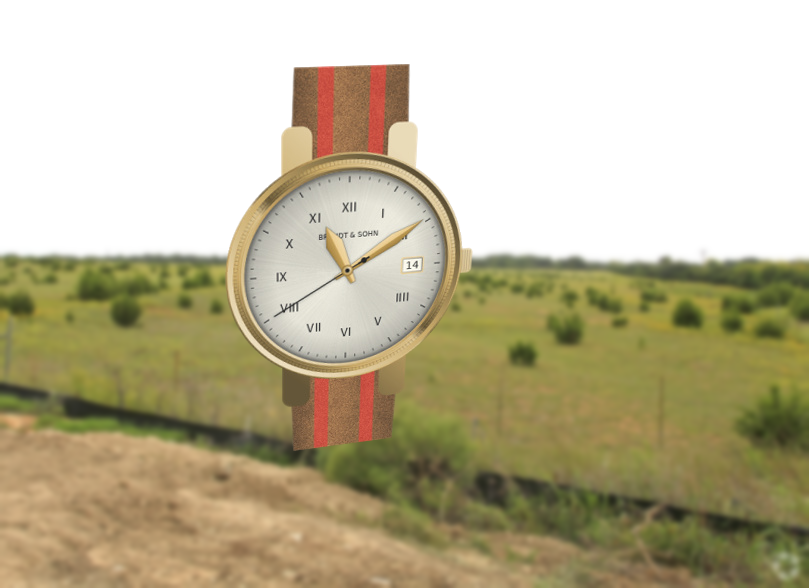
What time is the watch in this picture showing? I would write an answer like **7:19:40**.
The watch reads **11:09:40**
